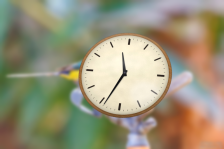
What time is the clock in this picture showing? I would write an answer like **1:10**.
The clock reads **11:34**
